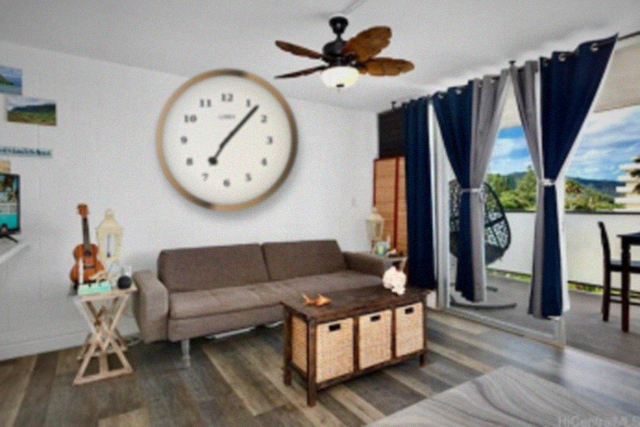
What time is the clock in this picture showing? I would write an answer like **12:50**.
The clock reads **7:07**
